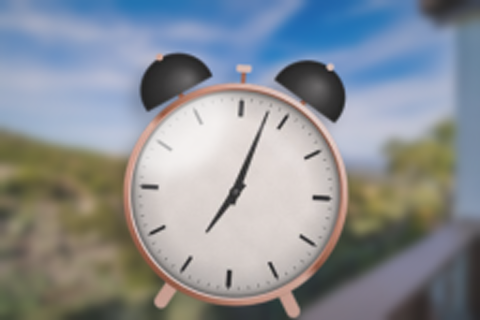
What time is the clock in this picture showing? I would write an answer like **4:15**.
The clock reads **7:03**
